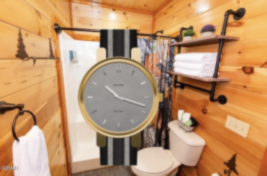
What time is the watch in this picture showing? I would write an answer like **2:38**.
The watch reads **10:18**
